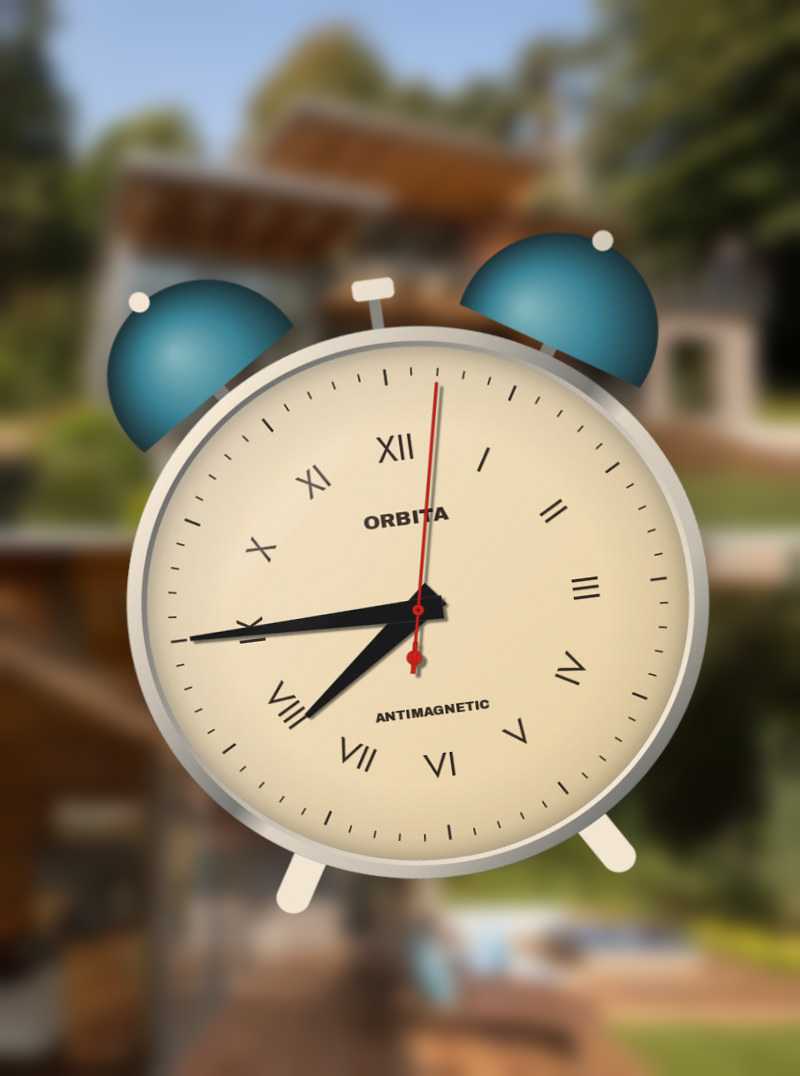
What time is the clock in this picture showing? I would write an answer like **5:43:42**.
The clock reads **7:45:02**
